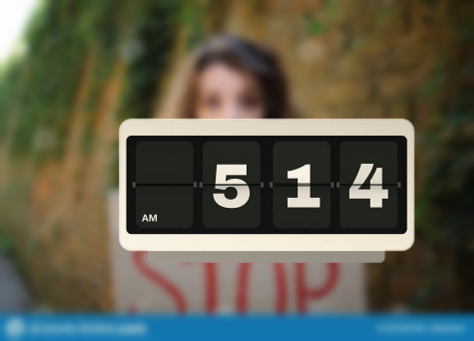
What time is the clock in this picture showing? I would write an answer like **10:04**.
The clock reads **5:14**
